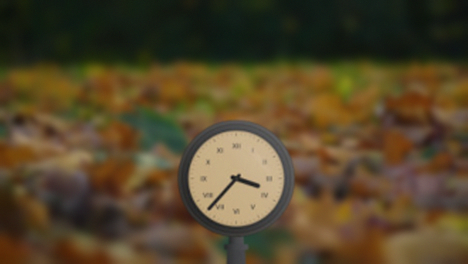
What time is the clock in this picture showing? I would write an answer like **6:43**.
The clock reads **3:37**
